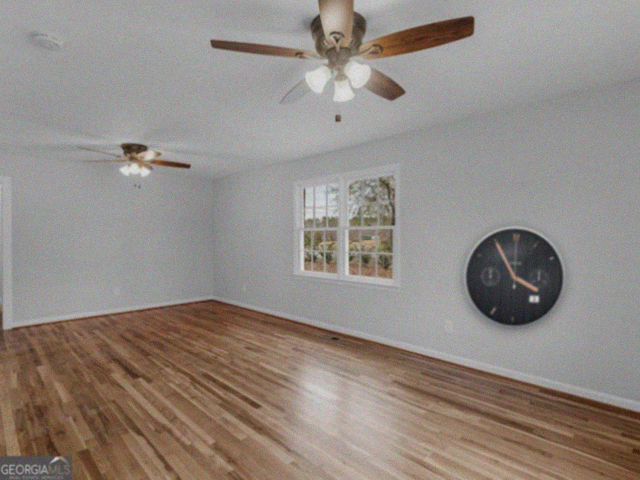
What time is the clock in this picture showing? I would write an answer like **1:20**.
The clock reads **3:55**
